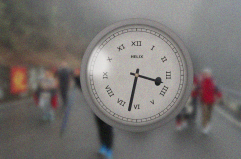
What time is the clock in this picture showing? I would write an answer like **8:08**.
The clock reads **3:32**
